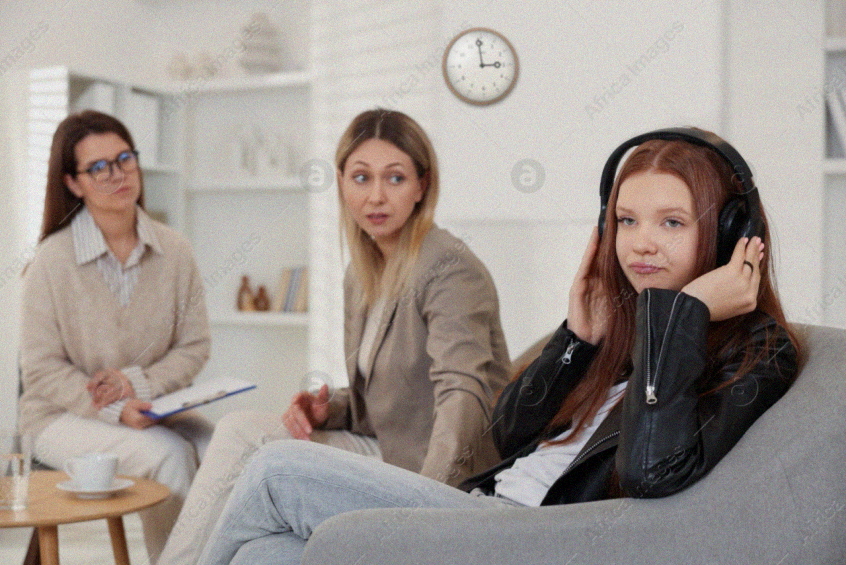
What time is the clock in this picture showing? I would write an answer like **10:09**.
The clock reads **2:59**
